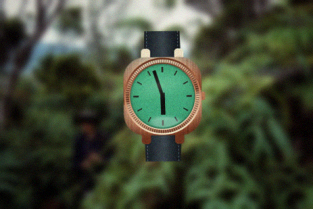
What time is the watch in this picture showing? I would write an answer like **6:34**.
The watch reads **5:57**
